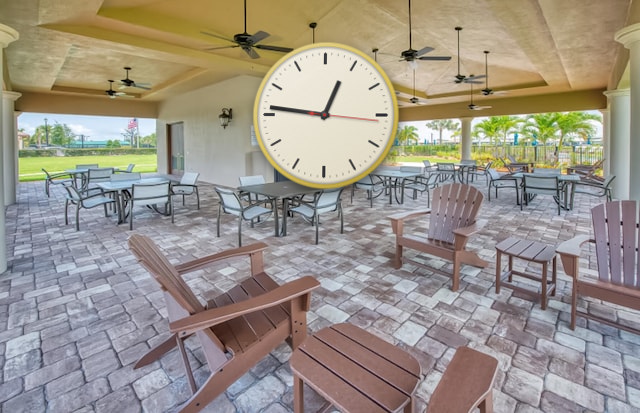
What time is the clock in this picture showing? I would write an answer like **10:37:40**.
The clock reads **12:46:16**
